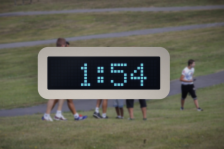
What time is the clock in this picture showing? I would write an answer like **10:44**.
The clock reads **1:54**
